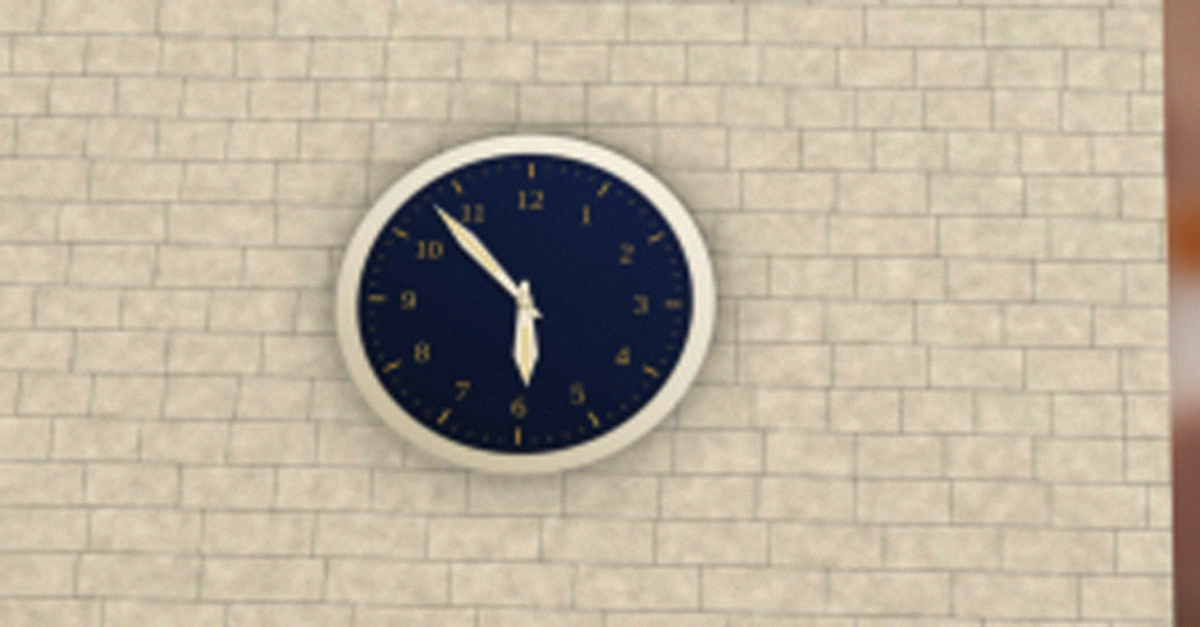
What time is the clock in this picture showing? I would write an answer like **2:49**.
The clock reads **5:53**
